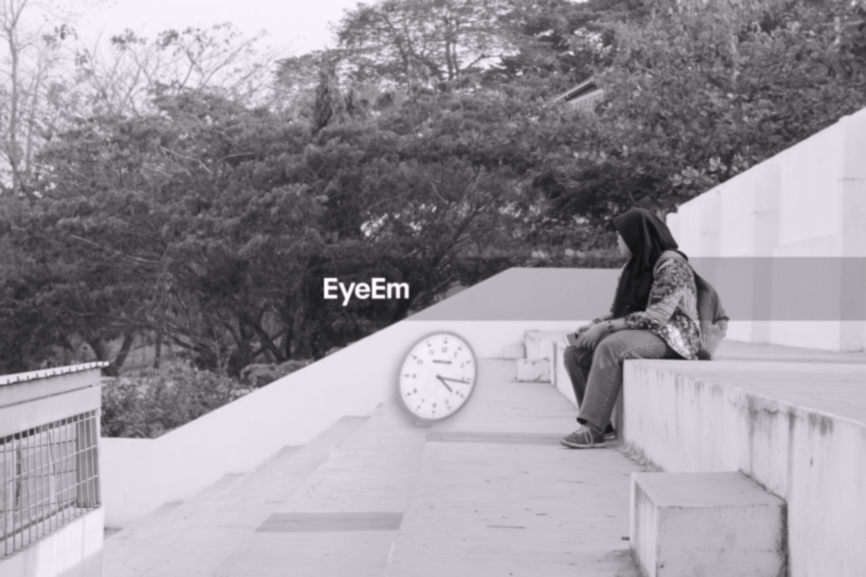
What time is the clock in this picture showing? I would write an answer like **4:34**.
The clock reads **4:16**
